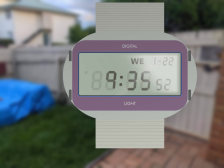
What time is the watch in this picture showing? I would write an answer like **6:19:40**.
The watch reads **9:35:52**
